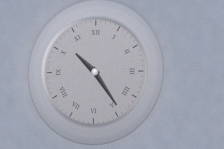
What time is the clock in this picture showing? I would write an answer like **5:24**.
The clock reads **10:24**
